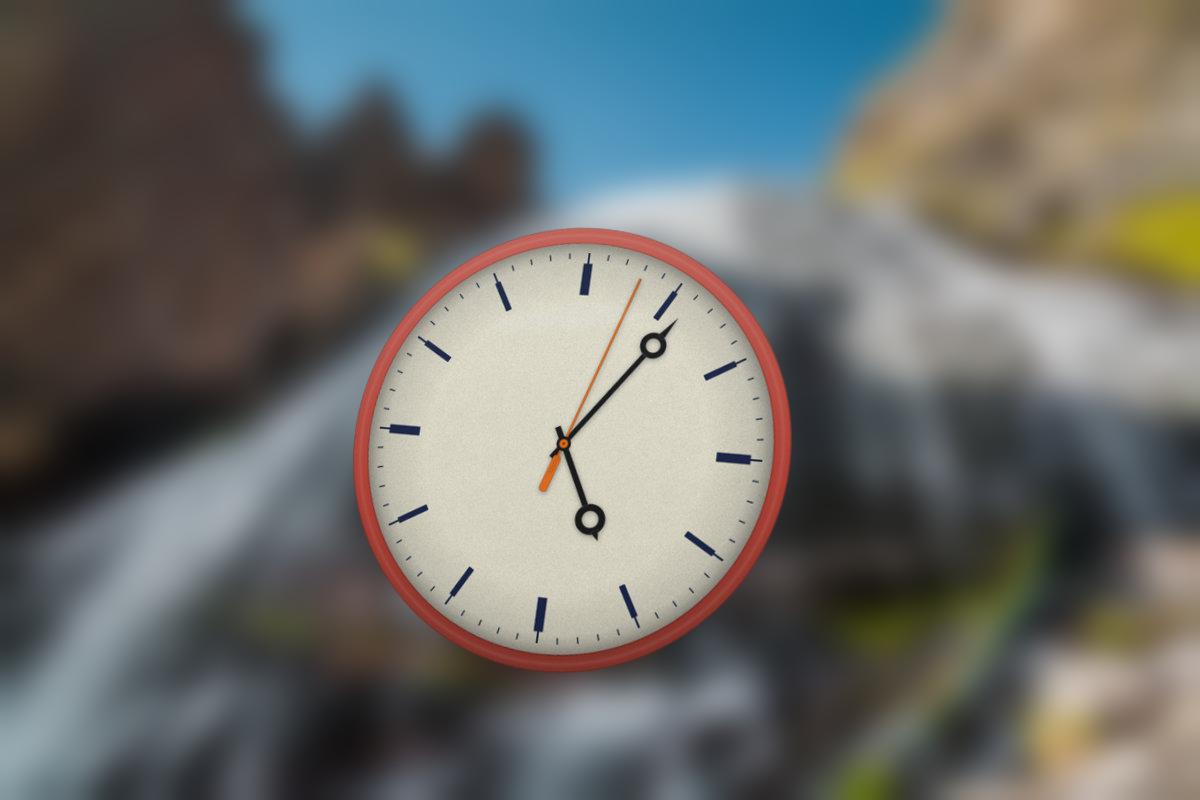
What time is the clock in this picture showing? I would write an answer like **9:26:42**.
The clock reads **5:06:03**
